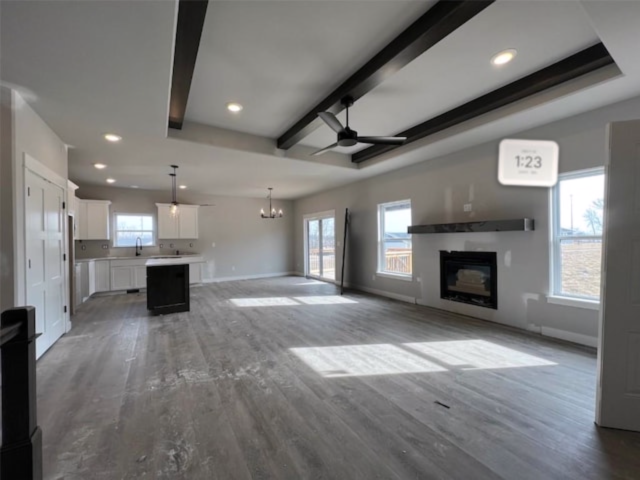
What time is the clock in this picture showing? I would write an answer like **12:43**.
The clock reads **1:23**
